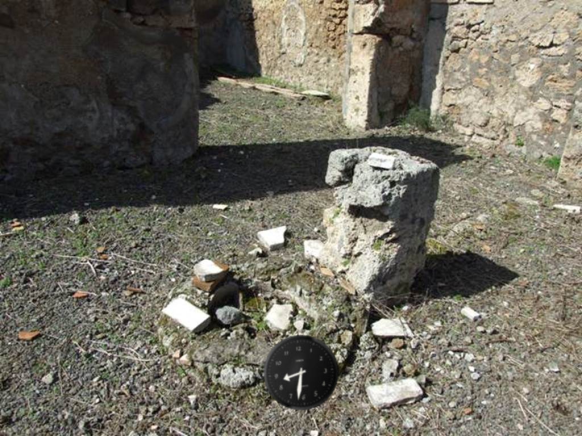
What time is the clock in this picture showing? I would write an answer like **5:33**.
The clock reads **8:32**
